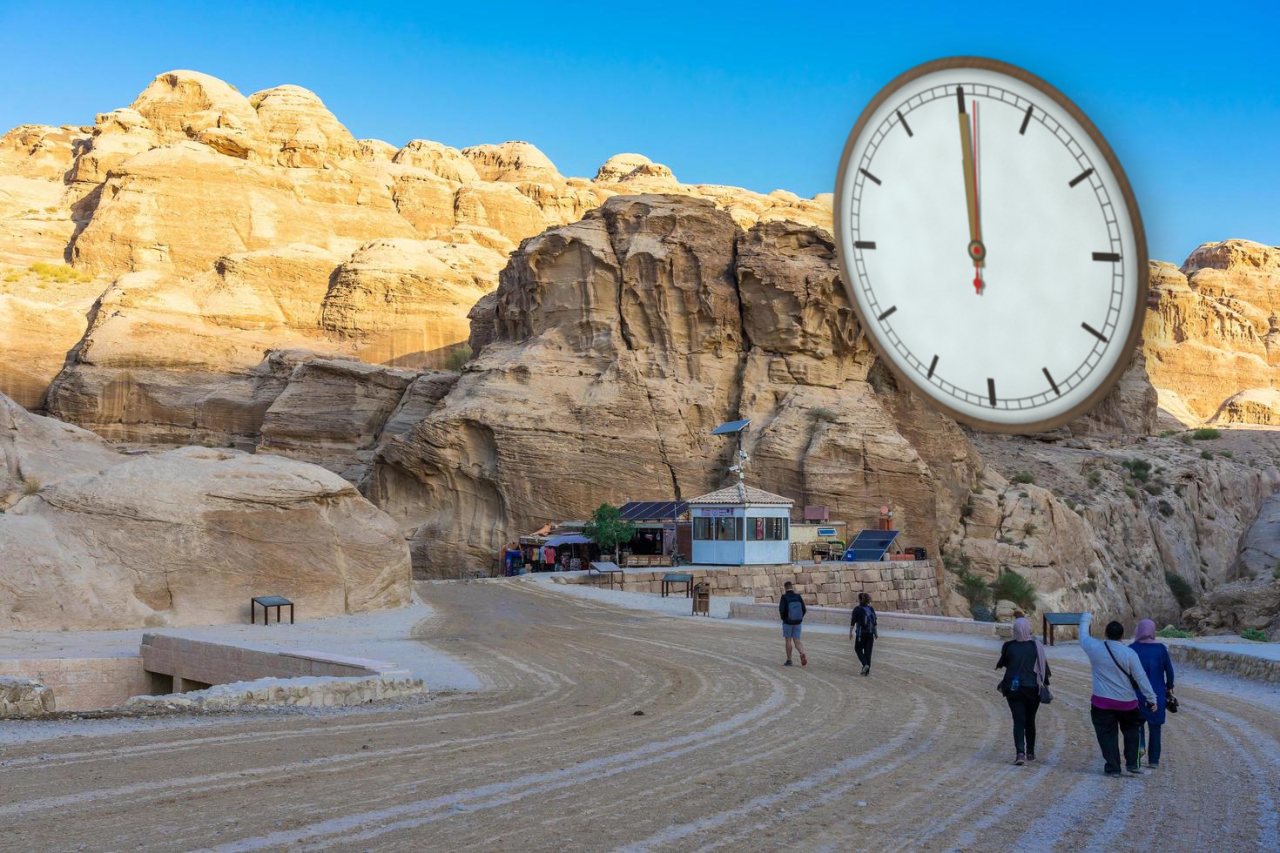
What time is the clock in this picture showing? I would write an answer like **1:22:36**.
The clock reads **12:00:01**
